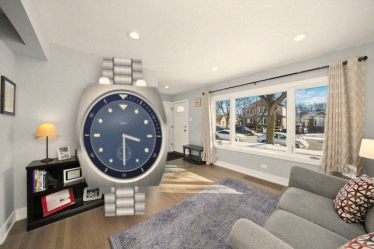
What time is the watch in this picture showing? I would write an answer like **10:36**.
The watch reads **3:30**
